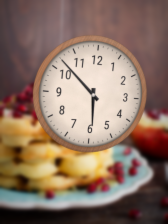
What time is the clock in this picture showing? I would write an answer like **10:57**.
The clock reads **5:52**
